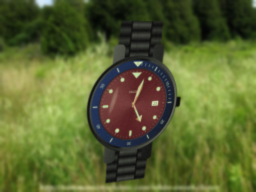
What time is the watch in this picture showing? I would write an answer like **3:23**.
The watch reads **5:03**
